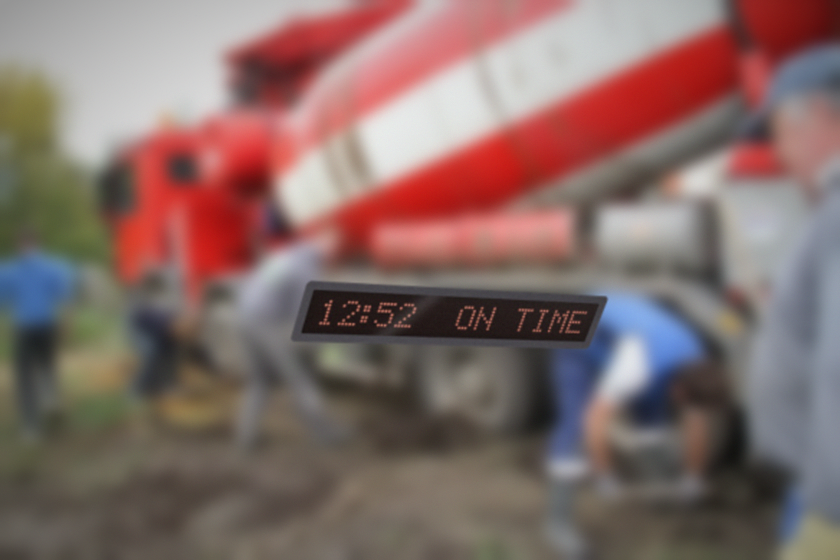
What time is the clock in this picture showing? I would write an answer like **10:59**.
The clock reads **12:52**
